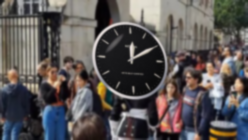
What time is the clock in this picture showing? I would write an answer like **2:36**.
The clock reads **12:10**
